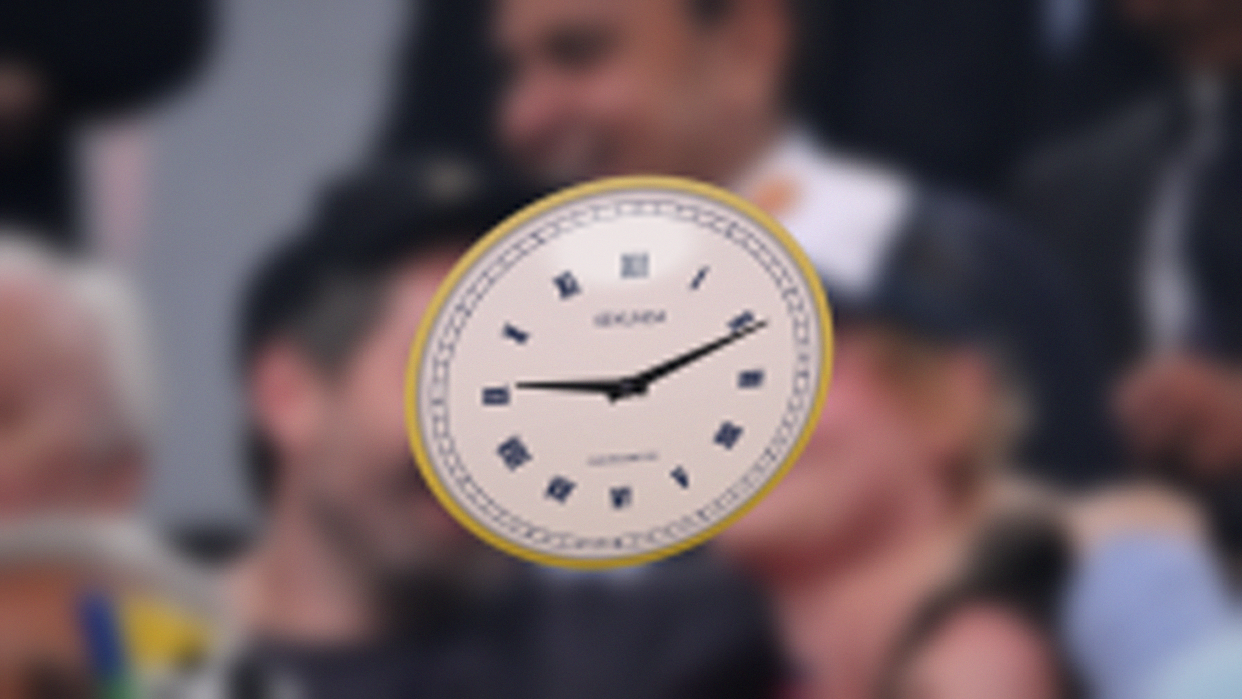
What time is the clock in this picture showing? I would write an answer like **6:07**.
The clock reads **9:11**
